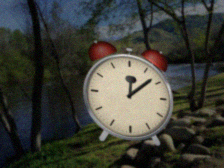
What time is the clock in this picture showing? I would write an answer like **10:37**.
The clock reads **12:08**
